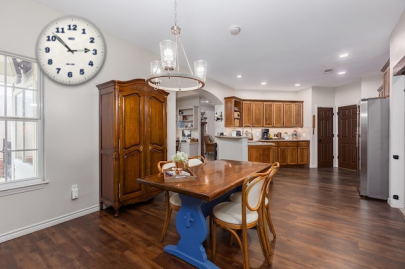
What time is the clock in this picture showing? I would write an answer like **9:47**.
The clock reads **2:52**
